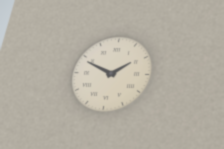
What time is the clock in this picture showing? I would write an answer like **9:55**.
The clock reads **1:49**
